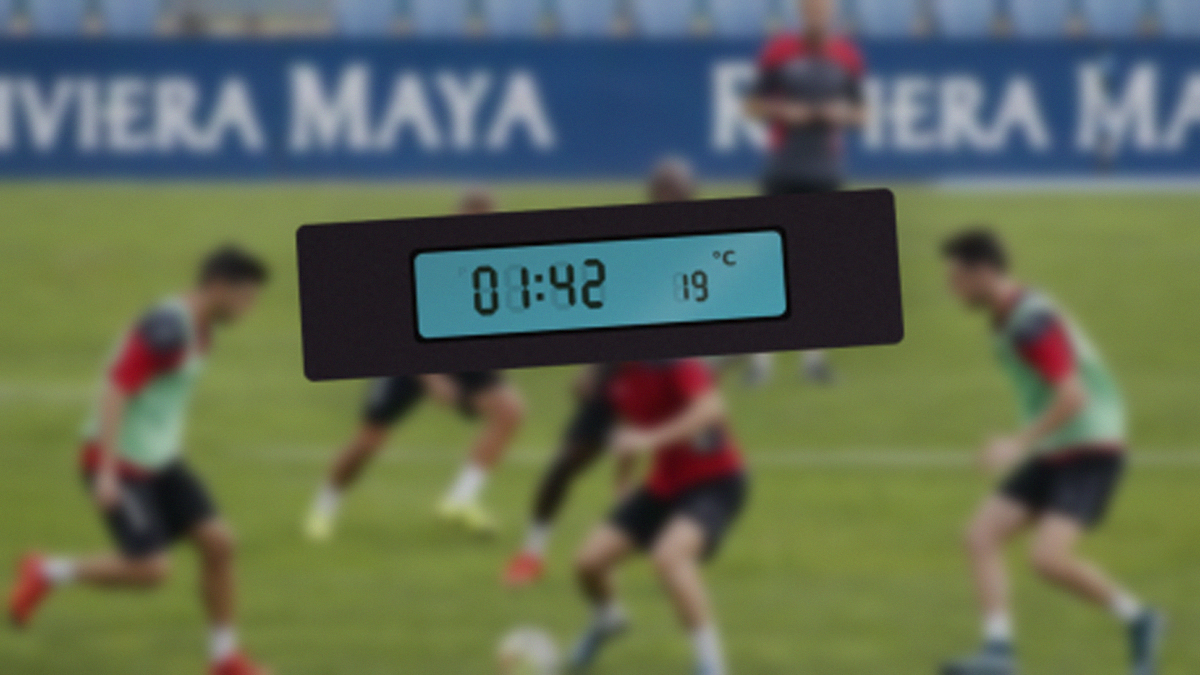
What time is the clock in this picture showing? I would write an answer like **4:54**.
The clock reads **1:42**
